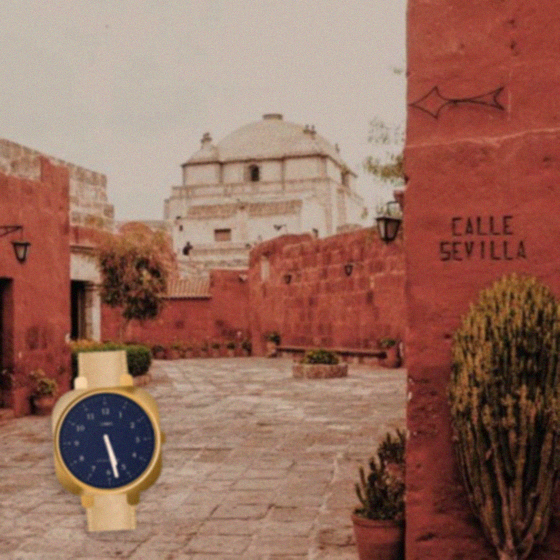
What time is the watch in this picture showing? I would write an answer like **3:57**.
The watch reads **5:28**
